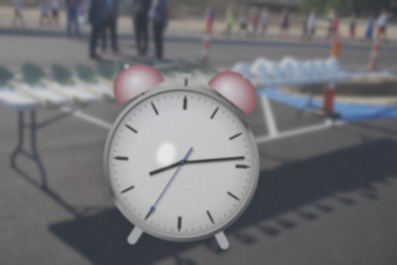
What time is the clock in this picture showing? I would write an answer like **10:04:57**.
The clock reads **8:13:35**
